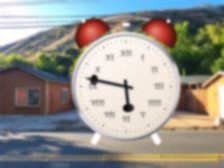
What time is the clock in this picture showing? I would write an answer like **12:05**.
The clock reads **5:47**
